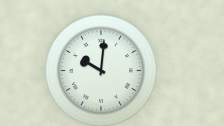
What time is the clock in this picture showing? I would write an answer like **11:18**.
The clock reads **10:01**
